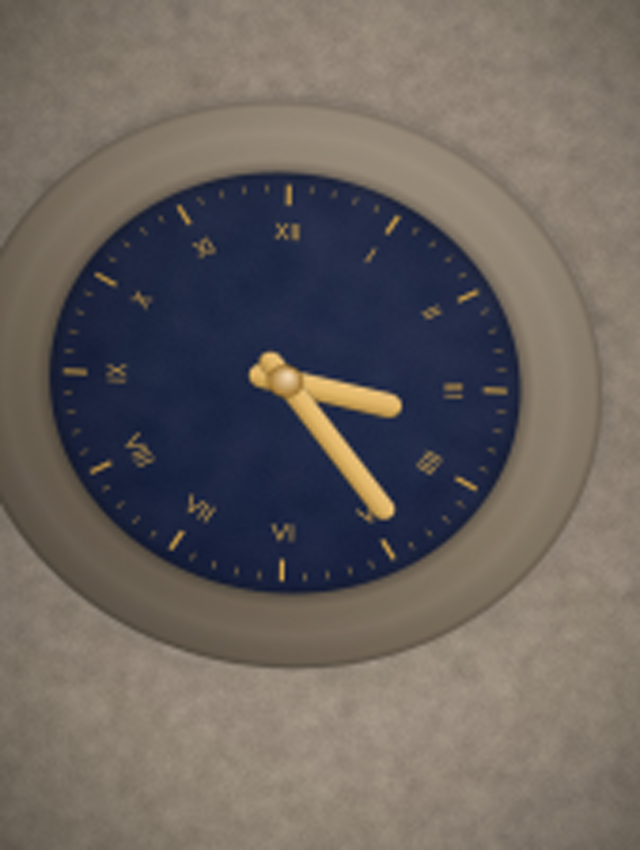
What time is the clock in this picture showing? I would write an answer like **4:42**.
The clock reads **3:24**
